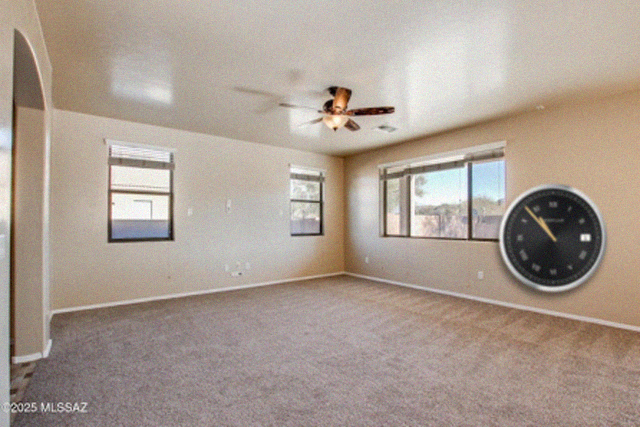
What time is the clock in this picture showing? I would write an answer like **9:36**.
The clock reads **10:53**
